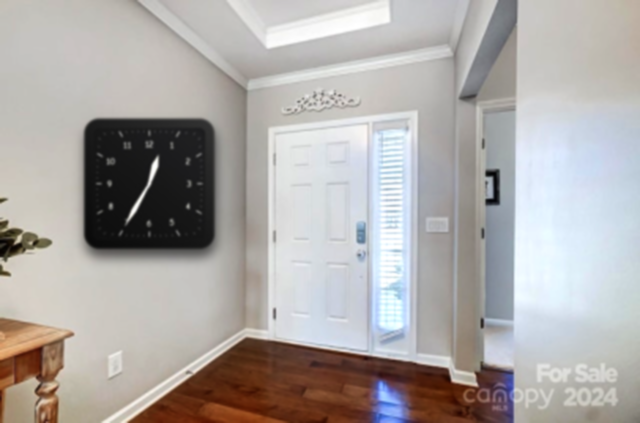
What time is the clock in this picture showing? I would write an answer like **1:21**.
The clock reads **12:35**
